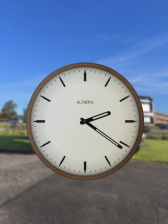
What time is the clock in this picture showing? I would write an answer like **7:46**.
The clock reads **2:21**
